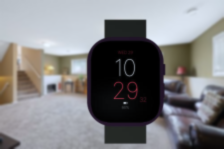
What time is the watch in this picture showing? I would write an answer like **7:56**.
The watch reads **10:29**
